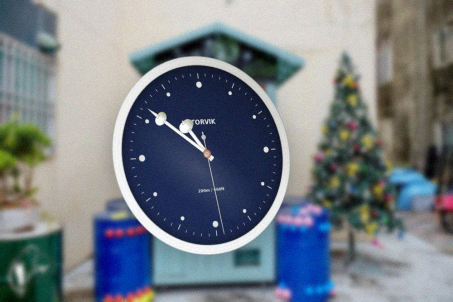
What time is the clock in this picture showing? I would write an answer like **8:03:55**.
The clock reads **10:51:29**
